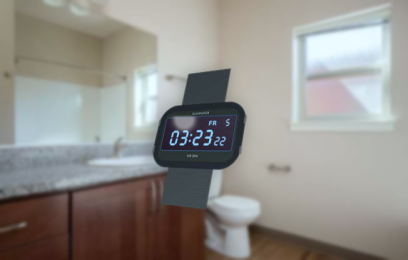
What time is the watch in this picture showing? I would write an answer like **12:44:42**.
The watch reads **3:23:22**
